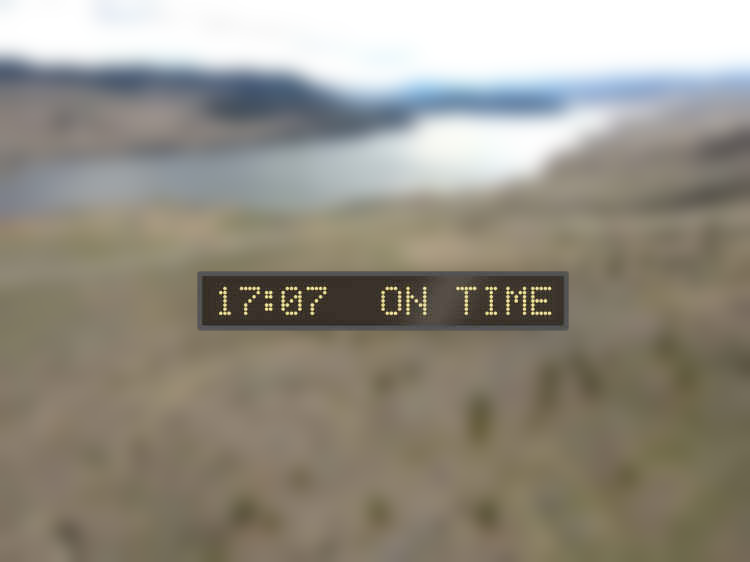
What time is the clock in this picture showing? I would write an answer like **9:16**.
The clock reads **17:07**
